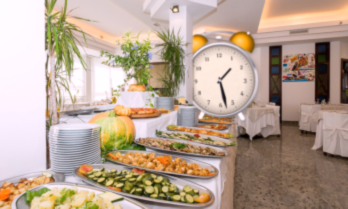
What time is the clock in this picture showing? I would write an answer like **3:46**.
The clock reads **1:28**
